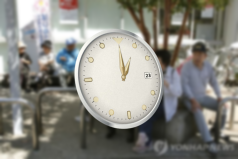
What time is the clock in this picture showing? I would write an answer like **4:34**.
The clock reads **1:00**
